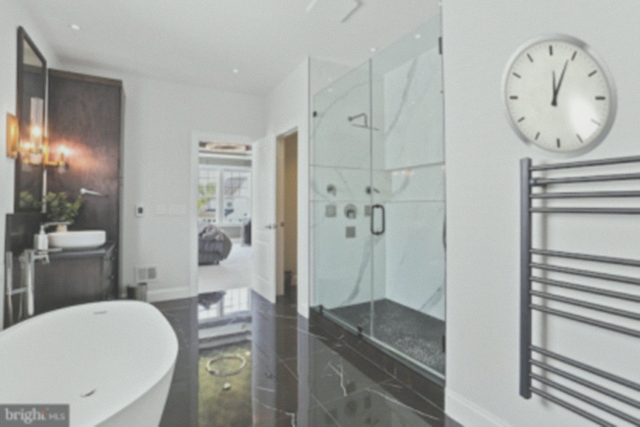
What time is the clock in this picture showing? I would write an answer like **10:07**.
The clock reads **12:04**
